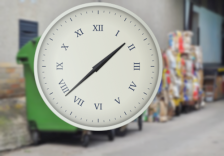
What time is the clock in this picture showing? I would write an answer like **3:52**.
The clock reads **1:38**
